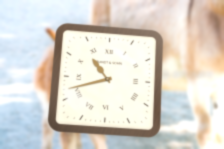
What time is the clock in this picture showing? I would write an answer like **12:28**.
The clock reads **10:42**
